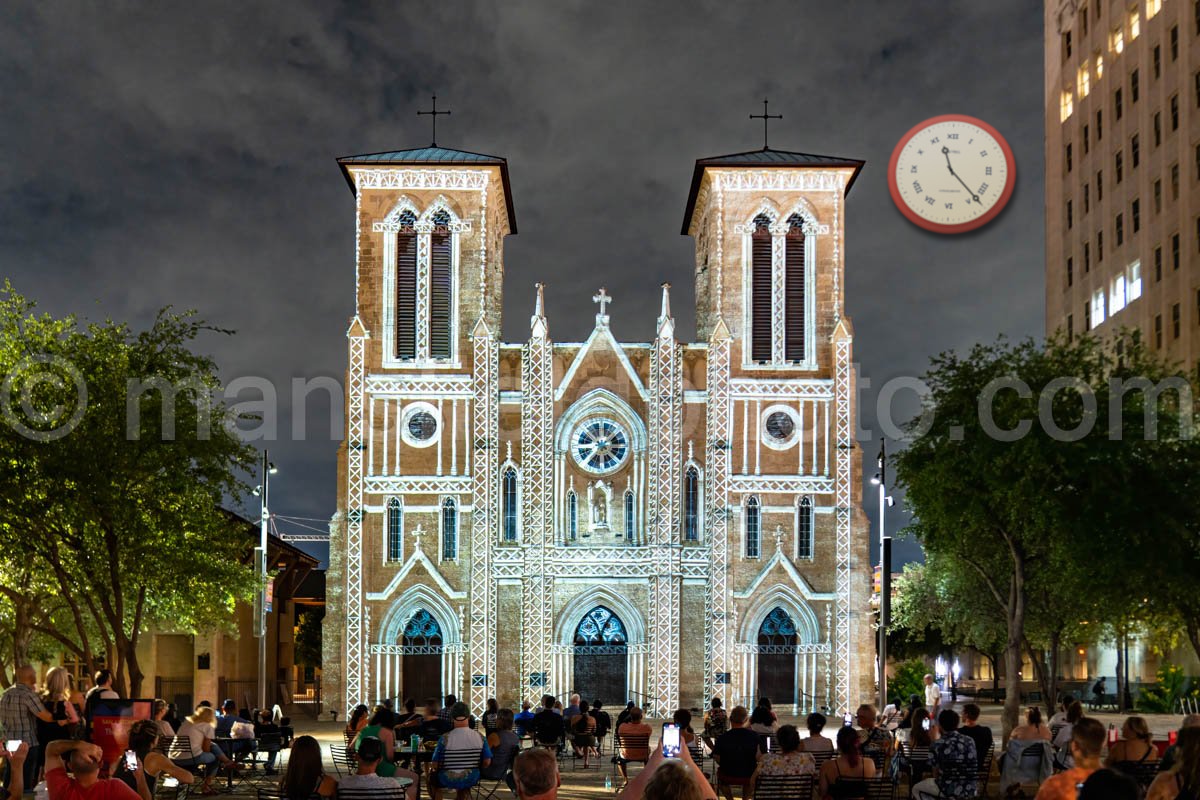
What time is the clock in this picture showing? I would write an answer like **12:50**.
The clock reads **11:23**
